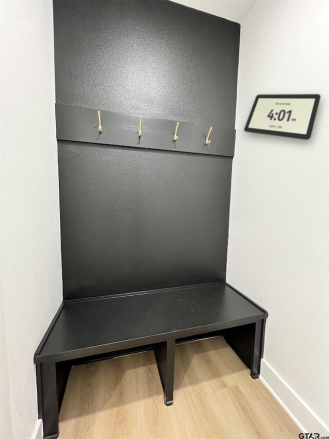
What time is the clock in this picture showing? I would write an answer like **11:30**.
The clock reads **4:01**
